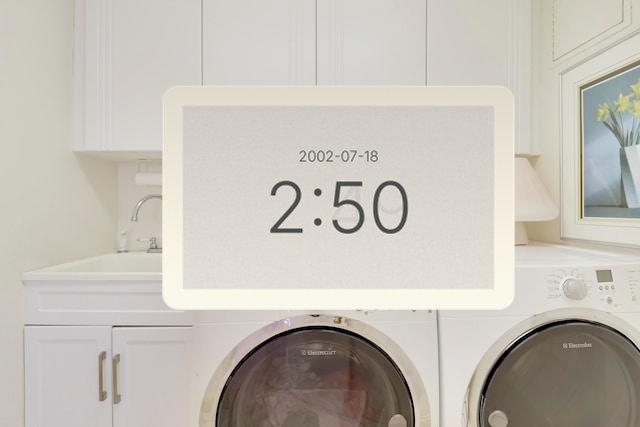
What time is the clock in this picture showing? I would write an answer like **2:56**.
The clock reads **2:50**
